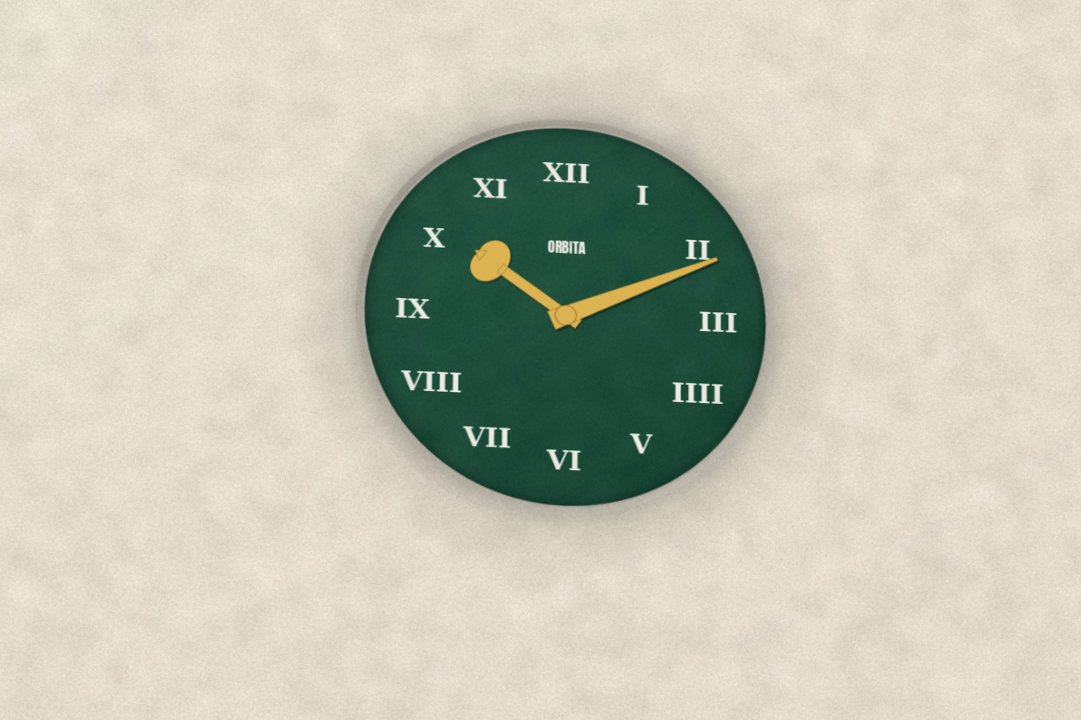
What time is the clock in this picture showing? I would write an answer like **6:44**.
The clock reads **10:11**
